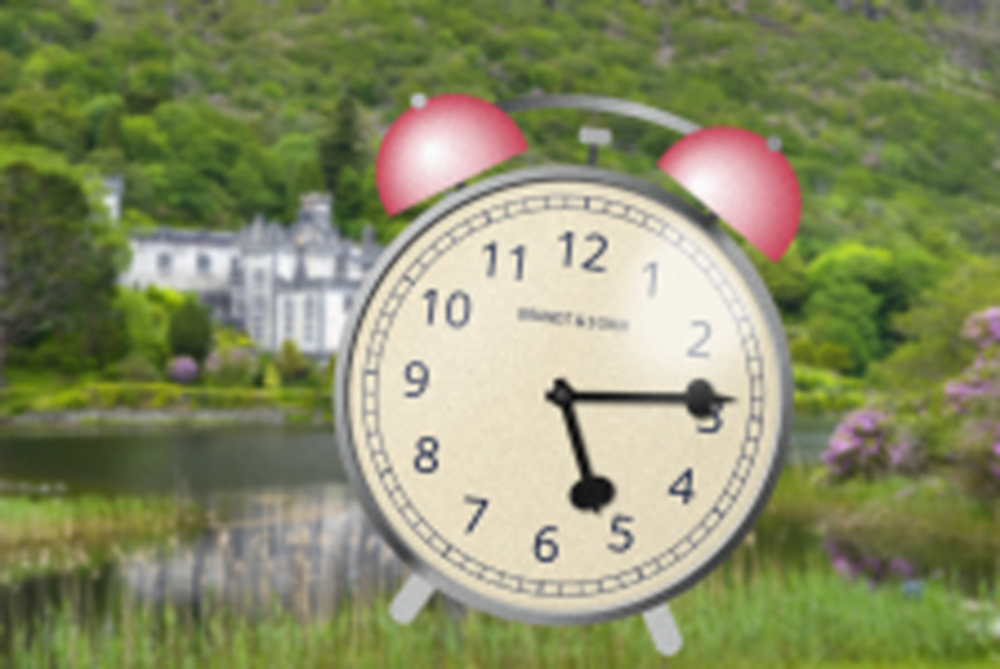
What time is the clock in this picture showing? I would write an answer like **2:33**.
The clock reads **5:14**
